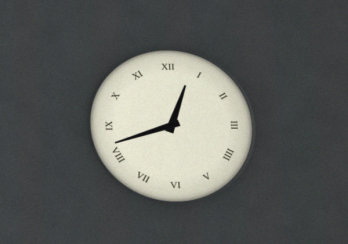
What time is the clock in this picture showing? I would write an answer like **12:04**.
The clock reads **12:42**
